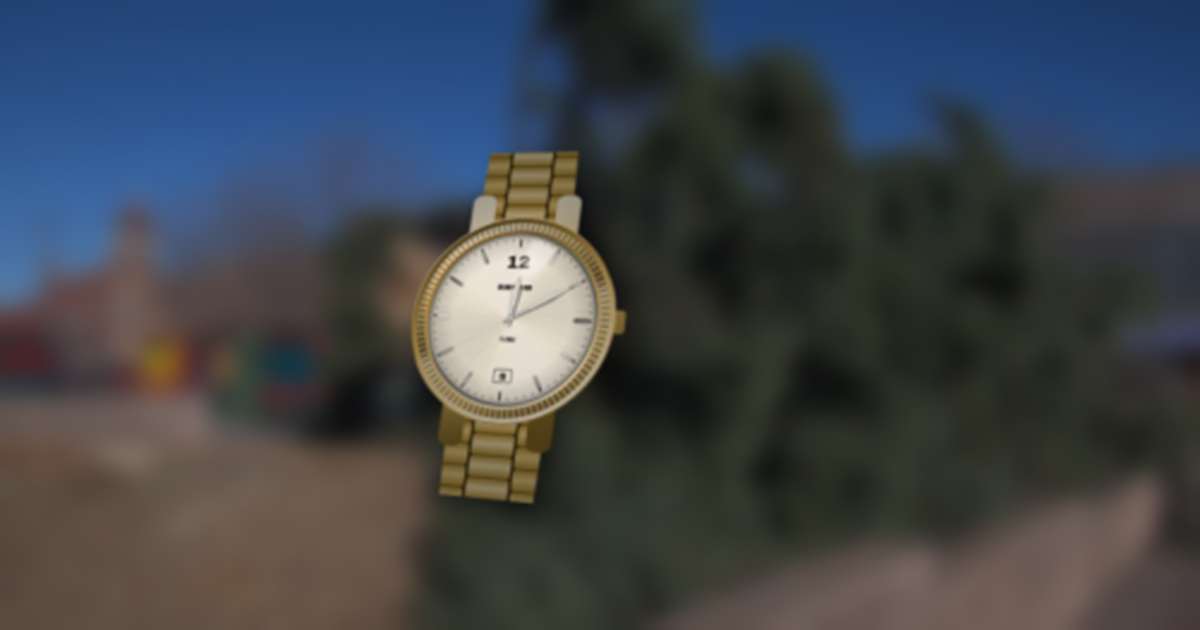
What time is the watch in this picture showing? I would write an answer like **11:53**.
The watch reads **12:10**
